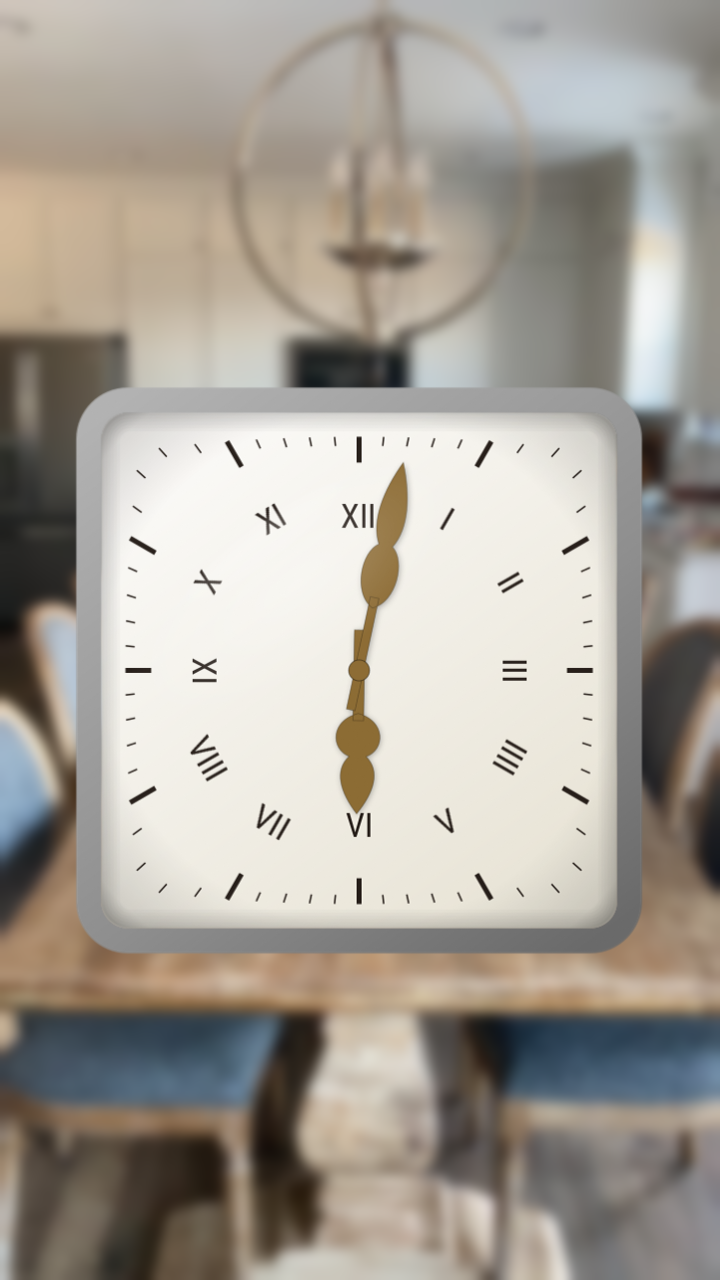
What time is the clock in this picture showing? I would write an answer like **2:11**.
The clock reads **6:02**
